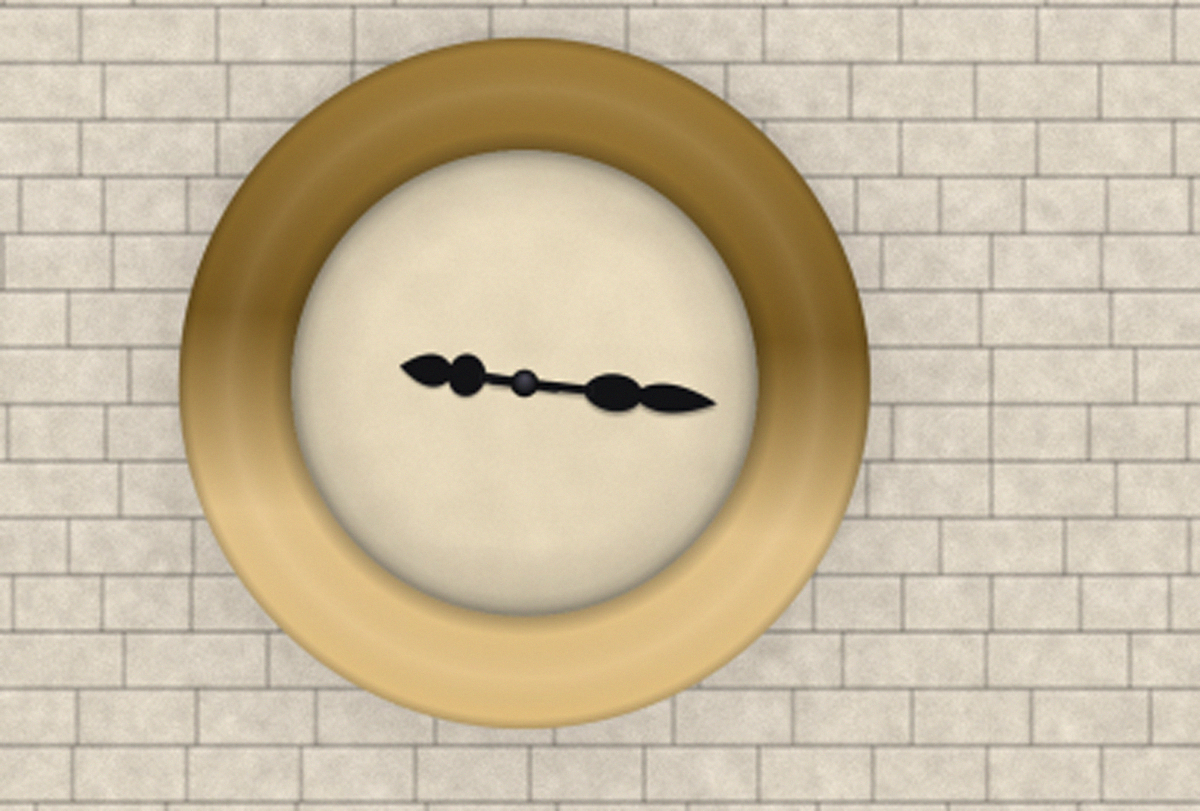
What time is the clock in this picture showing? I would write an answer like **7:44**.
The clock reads **9:16**
